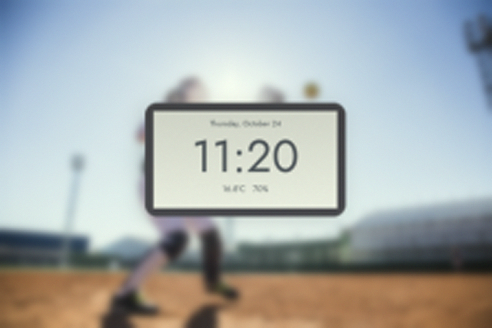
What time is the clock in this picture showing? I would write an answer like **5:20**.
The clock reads **11:20**
